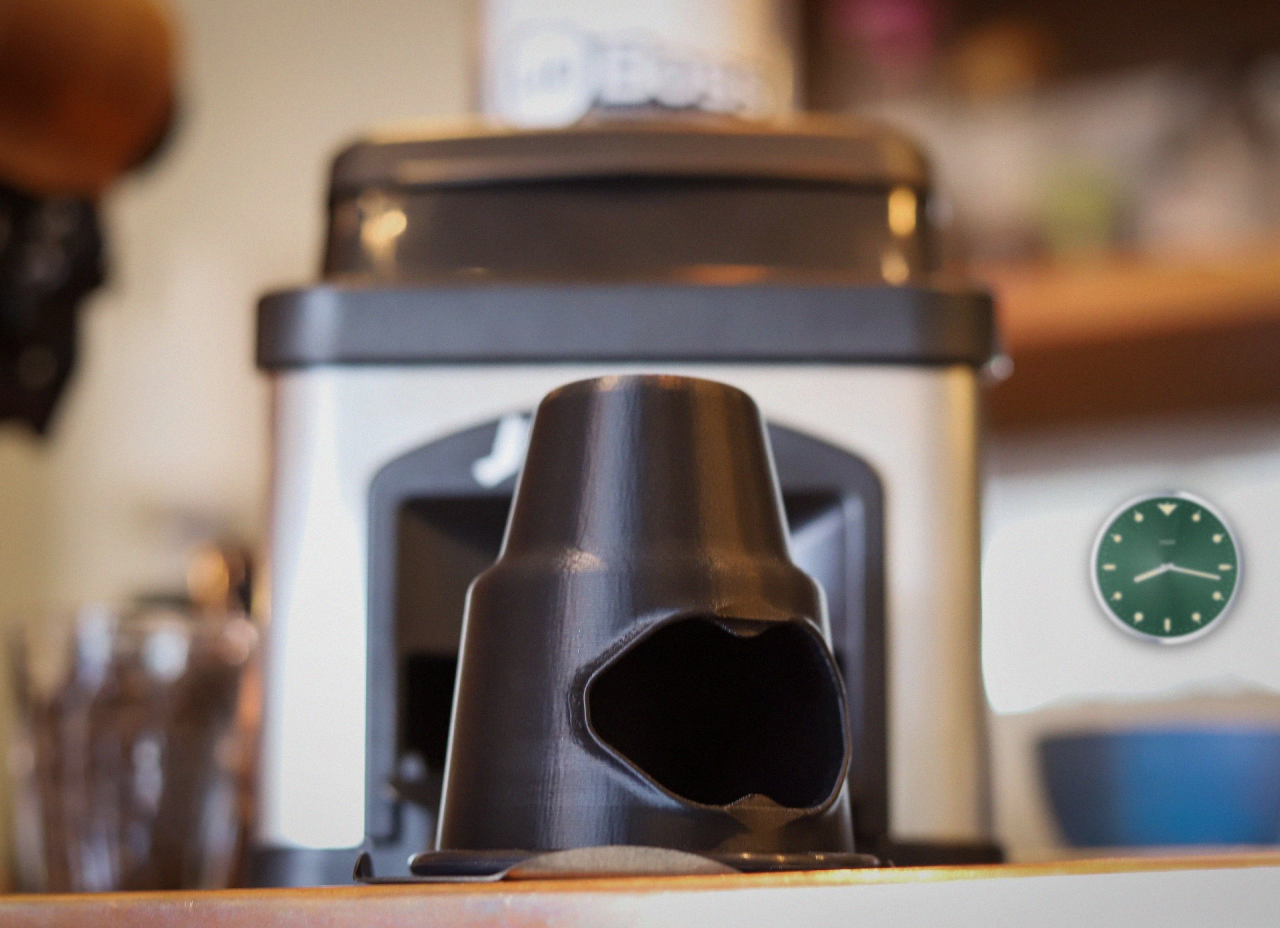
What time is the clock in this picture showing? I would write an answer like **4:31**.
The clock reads **8:17**
